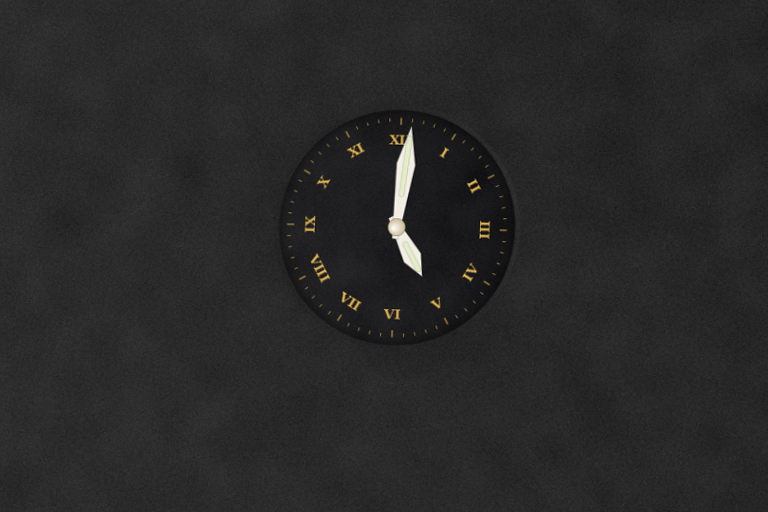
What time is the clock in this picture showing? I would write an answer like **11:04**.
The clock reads **5:01**
